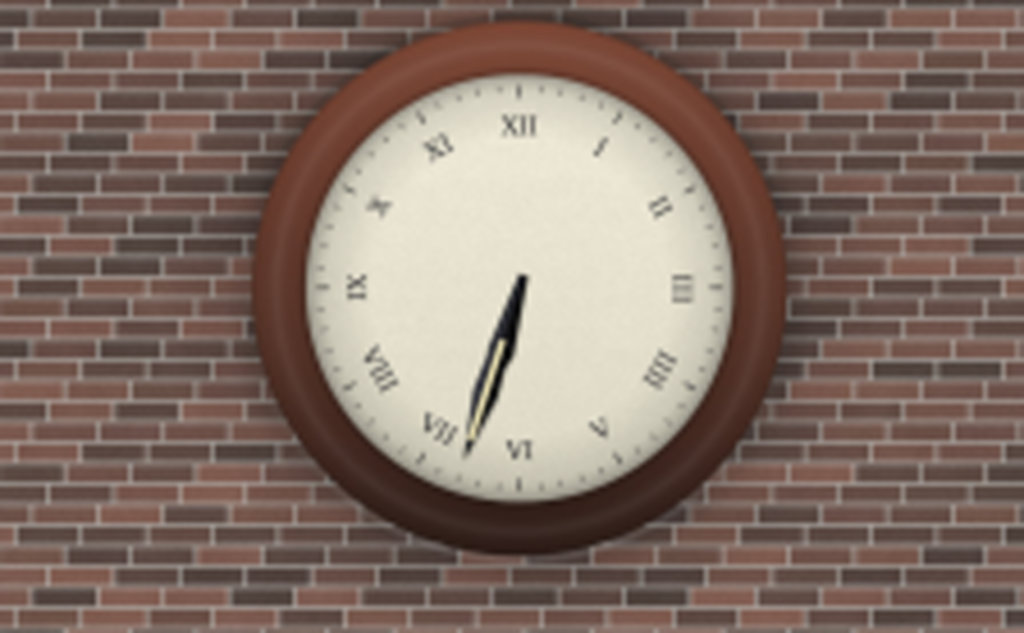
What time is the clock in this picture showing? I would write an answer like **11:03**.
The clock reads **6:33**
